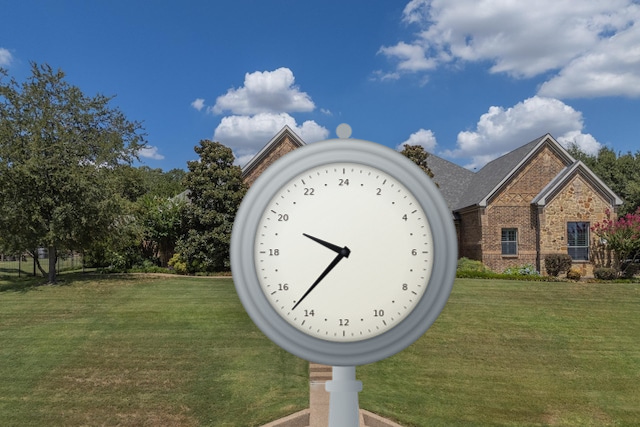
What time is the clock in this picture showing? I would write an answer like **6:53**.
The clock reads **19:37**
